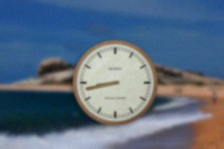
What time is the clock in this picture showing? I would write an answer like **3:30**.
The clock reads **8:43**
